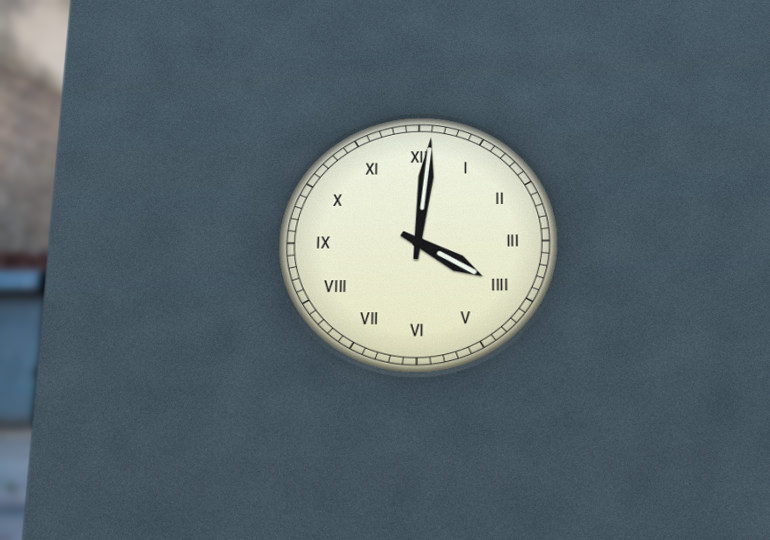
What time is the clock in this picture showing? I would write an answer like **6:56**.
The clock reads **4:01**
